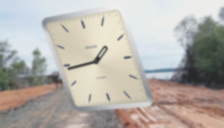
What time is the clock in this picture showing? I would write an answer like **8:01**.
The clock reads **1:44**
